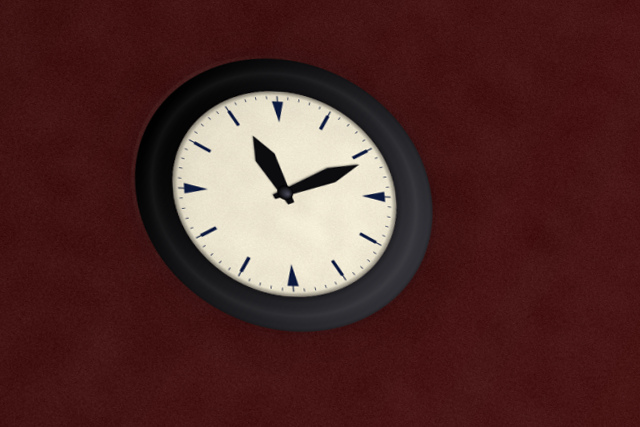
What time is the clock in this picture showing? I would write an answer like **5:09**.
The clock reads **11:11**
